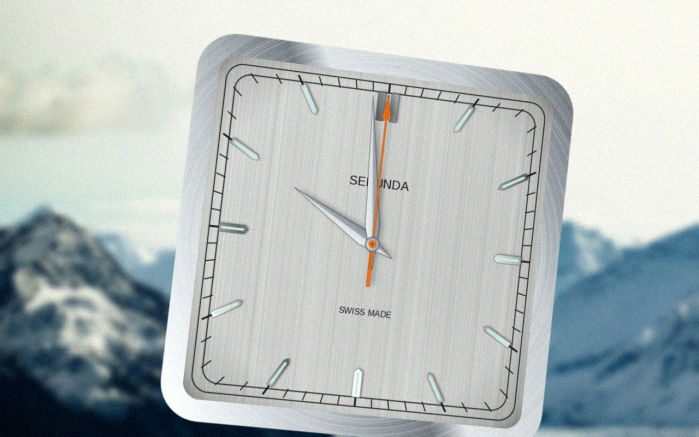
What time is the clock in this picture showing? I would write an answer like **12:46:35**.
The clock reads **9:59:00**
